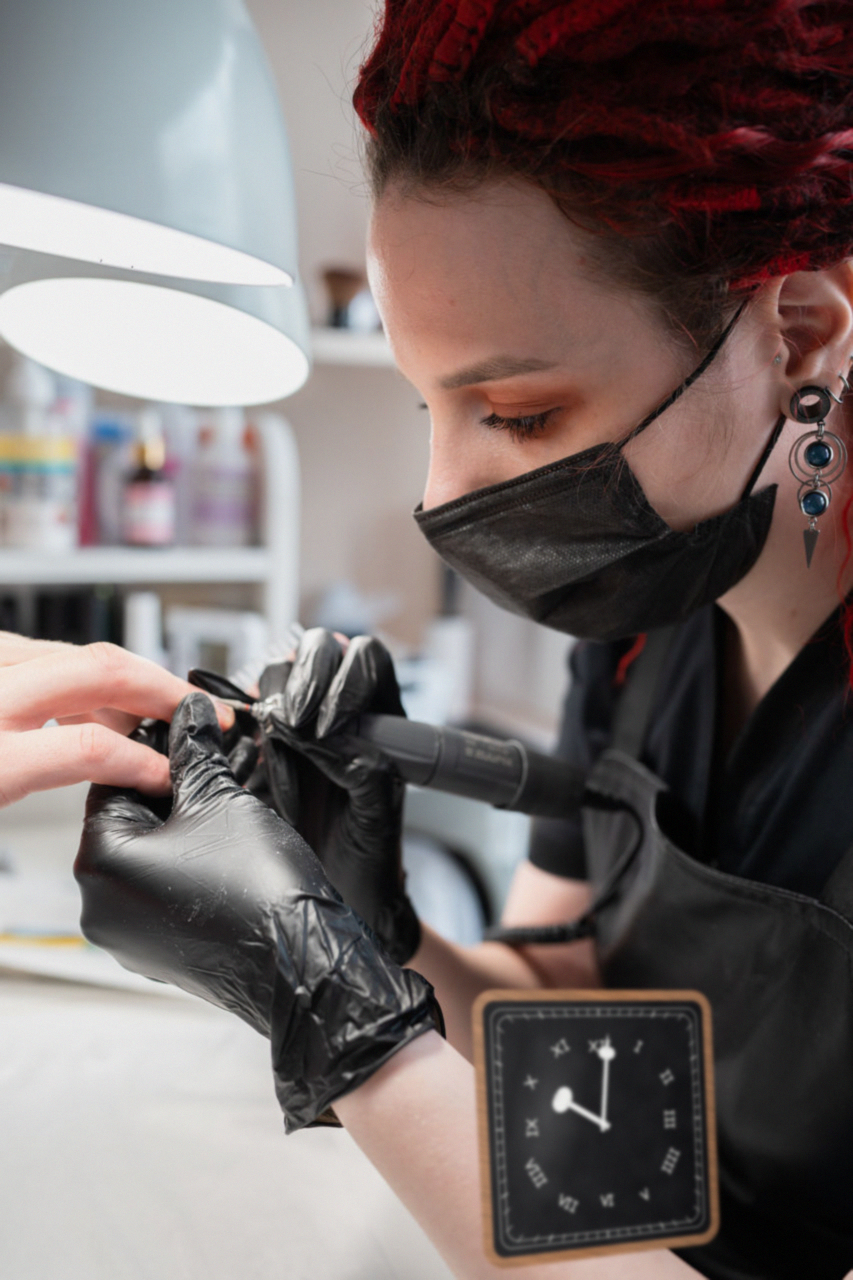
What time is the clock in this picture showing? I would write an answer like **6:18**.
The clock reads **10:01**
